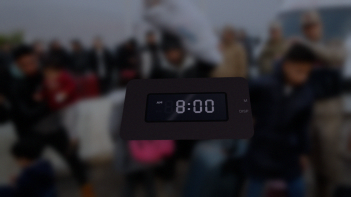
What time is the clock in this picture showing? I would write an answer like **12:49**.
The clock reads **8:00**
